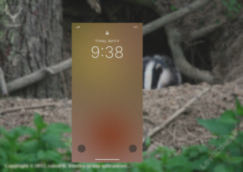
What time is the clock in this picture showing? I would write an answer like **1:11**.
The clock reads **9:38**
